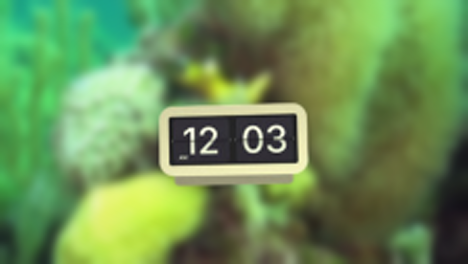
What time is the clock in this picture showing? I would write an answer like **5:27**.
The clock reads **12:03**
